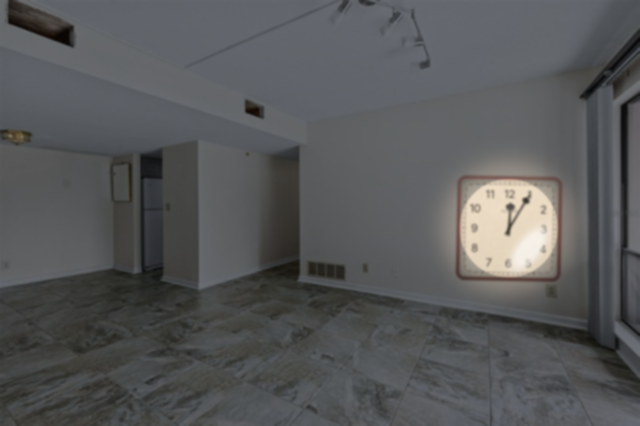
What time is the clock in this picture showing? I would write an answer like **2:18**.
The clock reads **12:05**
